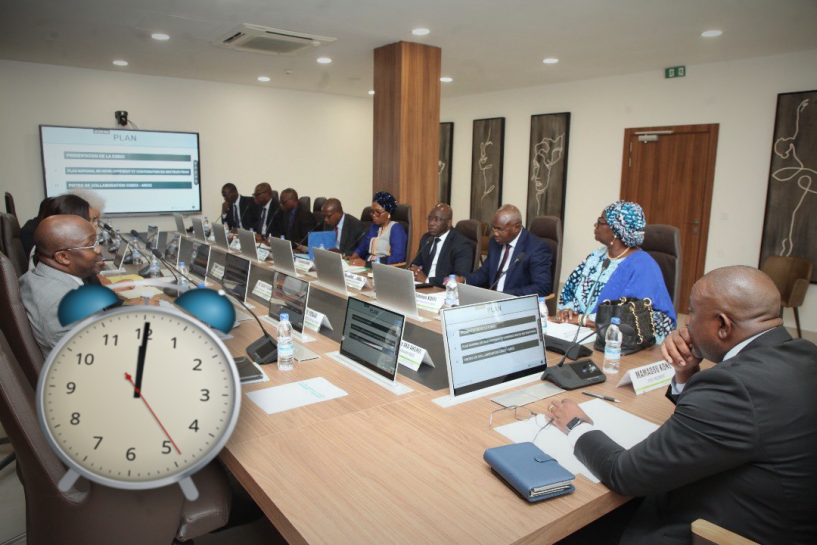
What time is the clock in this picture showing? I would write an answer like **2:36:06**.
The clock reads **12:00:24**
